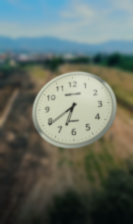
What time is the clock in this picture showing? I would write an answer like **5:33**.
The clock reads **6:39**
